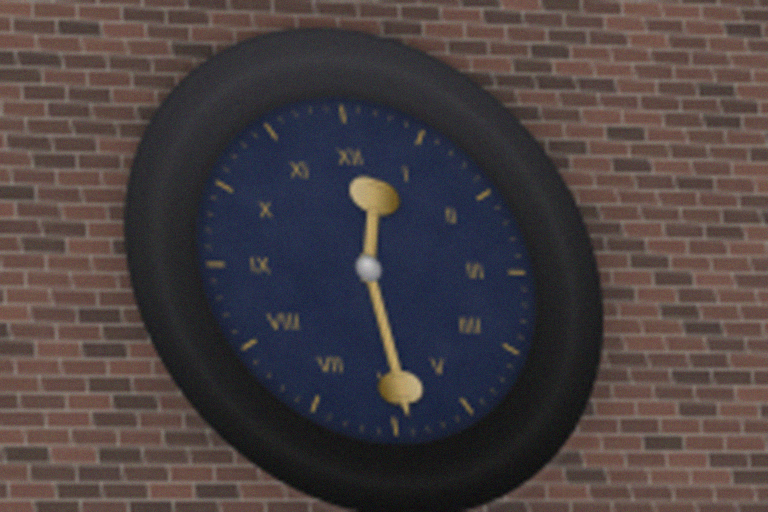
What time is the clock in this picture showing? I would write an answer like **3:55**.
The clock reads **12:29**
